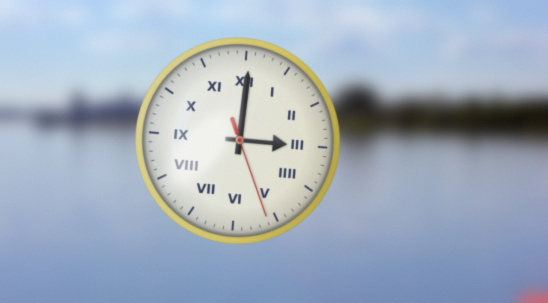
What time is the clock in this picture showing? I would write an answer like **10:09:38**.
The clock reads **3:00:26**
